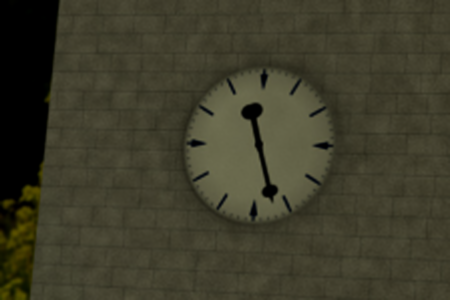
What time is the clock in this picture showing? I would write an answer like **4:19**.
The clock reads **11:27**
